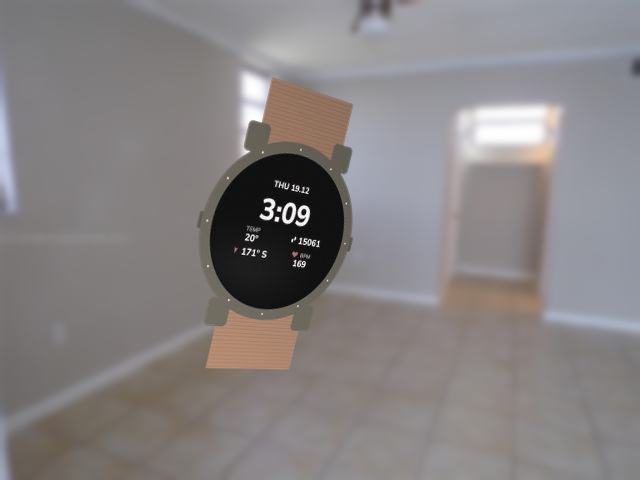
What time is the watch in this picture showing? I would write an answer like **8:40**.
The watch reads **3:09**
